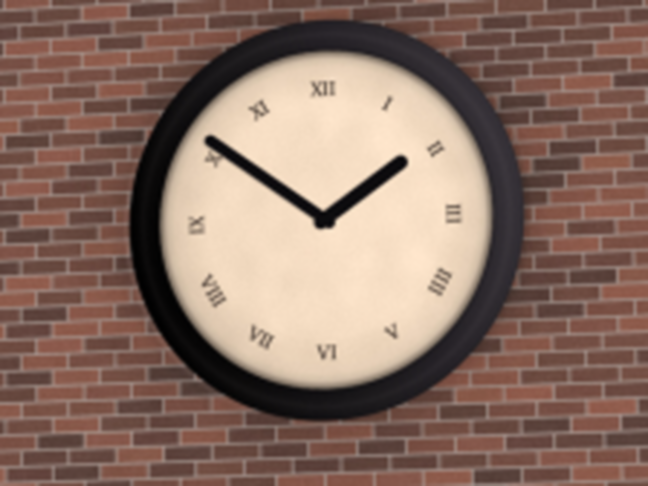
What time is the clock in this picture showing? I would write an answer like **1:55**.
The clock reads **1:51**
